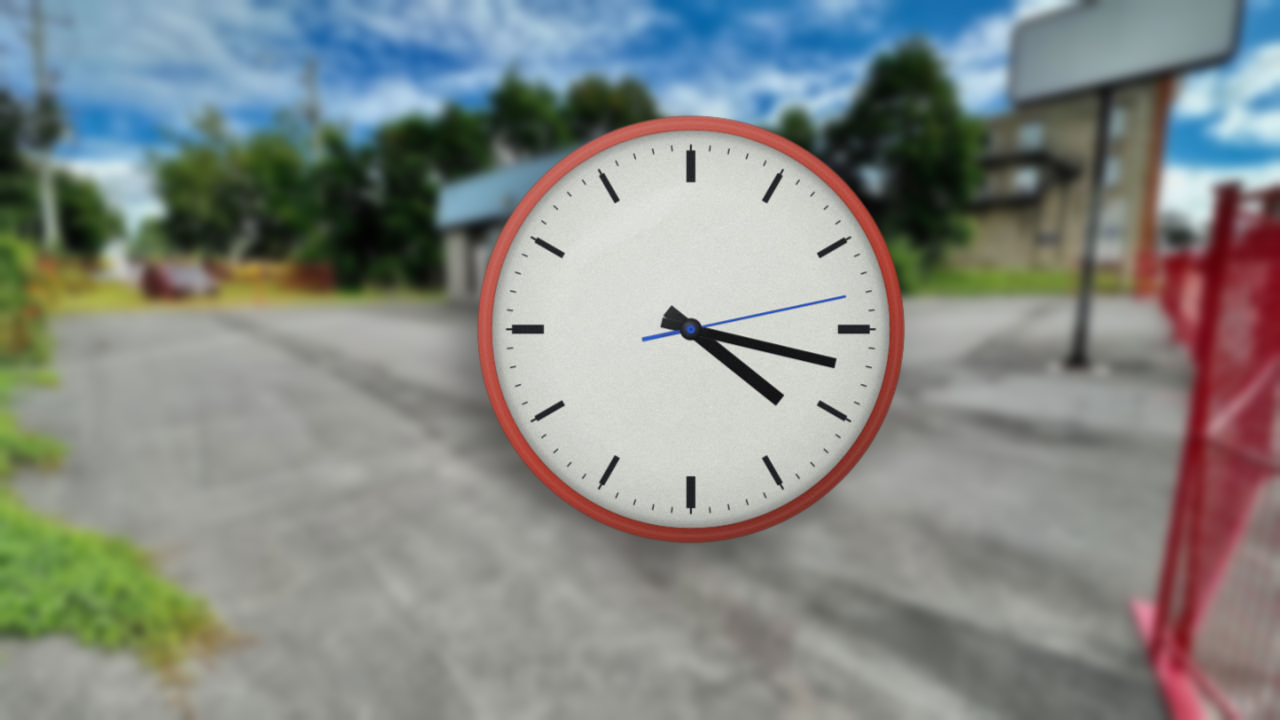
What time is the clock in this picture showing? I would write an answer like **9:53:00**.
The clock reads **4:17:13**
